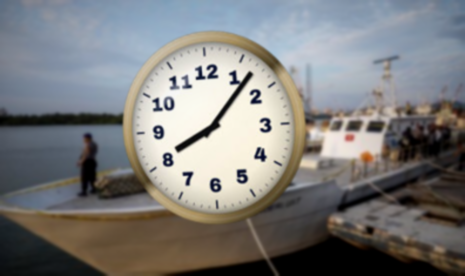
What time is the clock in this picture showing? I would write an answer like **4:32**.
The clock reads **8:07**
